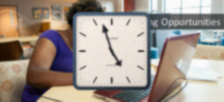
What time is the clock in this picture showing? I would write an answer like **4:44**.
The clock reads **4:57**
